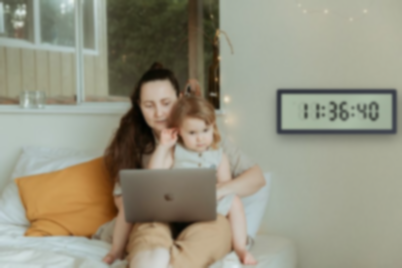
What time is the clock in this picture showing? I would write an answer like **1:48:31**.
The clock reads **11:36:40**
